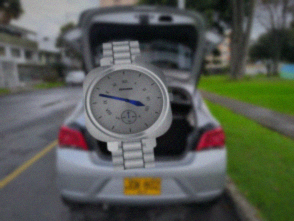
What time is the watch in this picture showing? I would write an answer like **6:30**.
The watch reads **3:48**
